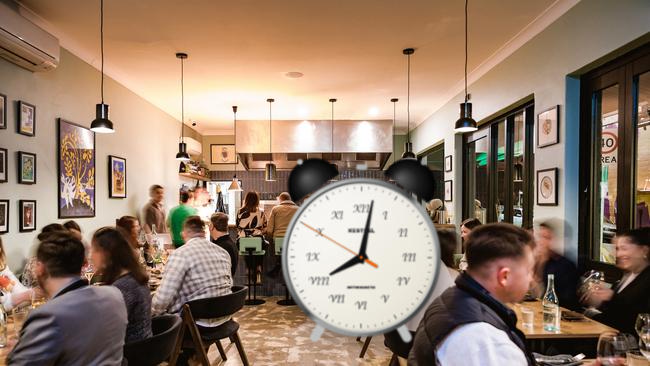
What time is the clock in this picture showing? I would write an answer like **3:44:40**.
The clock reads **8:01:50**
